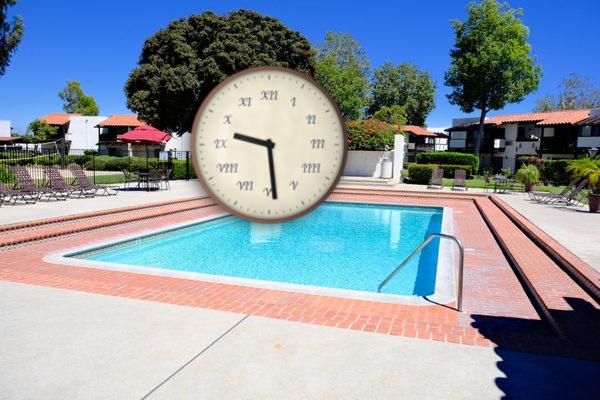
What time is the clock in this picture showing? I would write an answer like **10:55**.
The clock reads **9:29**
